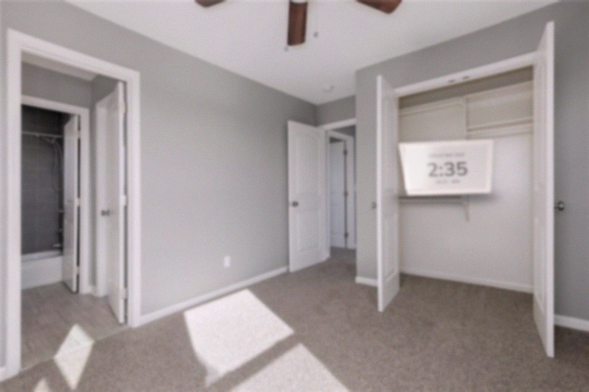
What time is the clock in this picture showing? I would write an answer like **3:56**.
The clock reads **2:35**
